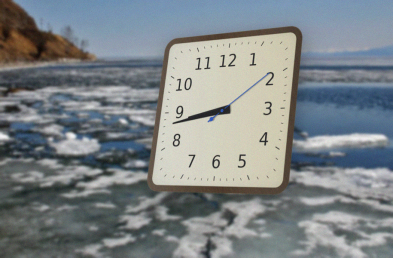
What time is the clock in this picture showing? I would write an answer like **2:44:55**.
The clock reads **8:43:09**
